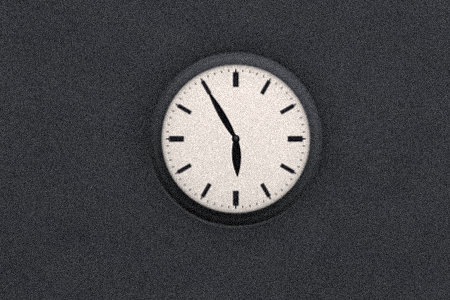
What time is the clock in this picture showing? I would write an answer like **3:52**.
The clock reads **5:55**
